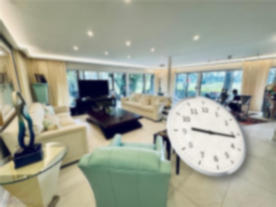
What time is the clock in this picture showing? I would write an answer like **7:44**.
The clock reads **9:16**
